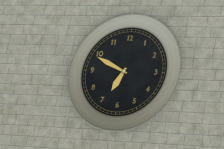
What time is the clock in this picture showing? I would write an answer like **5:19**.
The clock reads **6:49**
